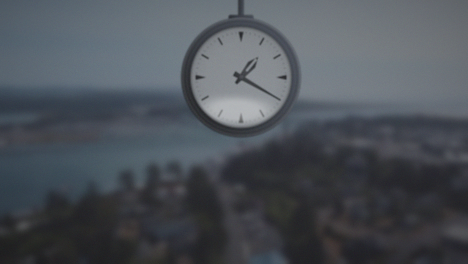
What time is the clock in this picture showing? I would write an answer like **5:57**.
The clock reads **1:20**
